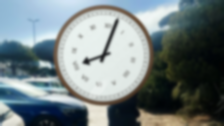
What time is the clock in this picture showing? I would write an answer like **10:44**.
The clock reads **8:02**
